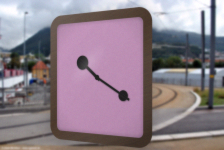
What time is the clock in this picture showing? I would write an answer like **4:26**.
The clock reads **10:20**
